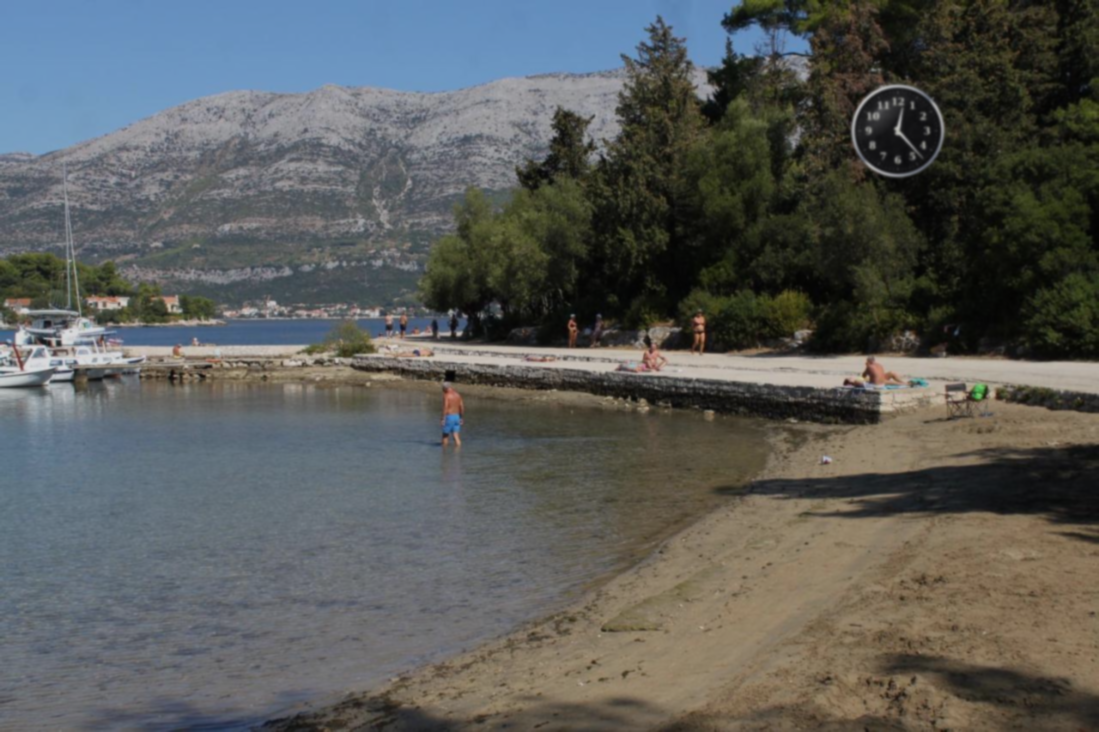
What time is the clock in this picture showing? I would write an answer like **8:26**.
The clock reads **12:23**
